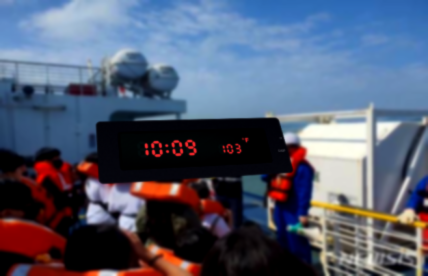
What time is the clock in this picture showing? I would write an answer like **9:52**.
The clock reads **10:09**
